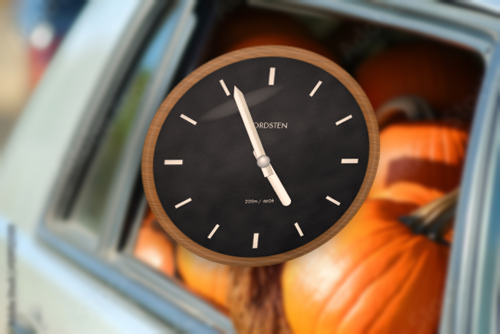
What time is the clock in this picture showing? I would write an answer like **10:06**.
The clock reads **4:56**
